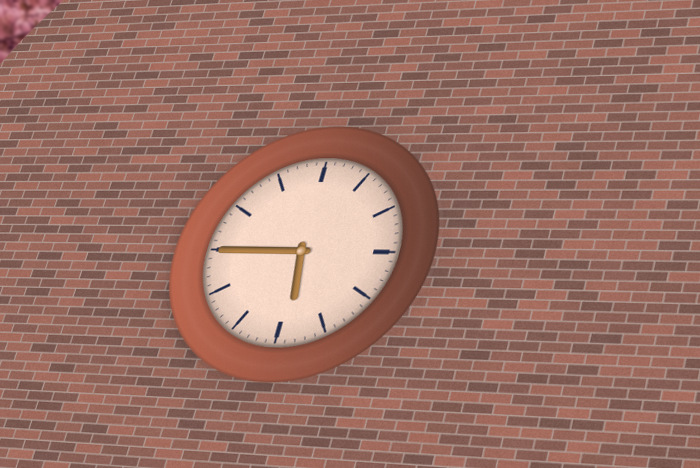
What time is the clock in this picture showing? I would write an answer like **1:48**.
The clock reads **5:45**
